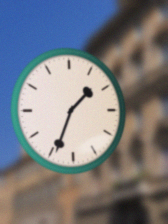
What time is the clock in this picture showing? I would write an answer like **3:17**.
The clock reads **1:34**
